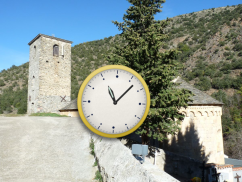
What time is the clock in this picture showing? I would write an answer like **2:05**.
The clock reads **11:07**
